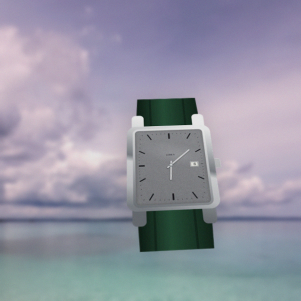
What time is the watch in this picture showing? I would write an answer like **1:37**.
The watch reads **6:08**
